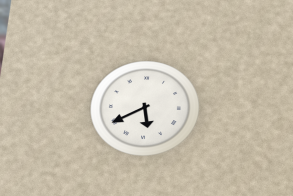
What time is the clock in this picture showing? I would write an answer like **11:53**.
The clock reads **5:40**
